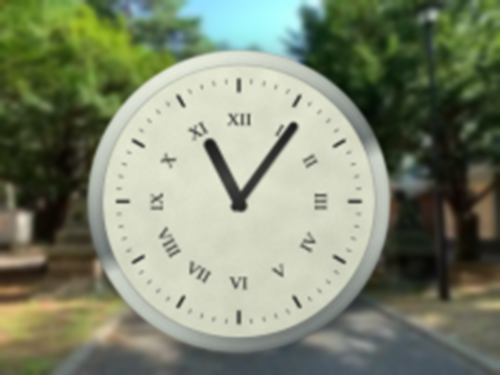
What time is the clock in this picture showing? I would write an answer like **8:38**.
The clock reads **11:06**
